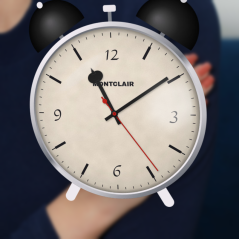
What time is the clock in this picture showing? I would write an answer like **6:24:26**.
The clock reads **11:09:24**
